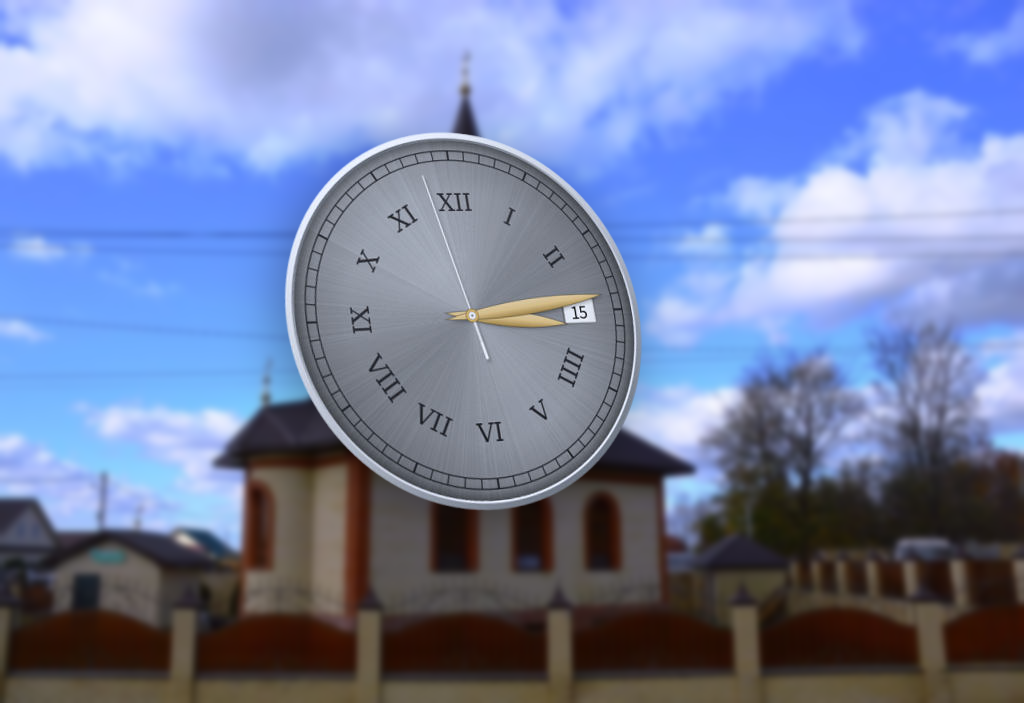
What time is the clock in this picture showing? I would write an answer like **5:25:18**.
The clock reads **3:13:58**
